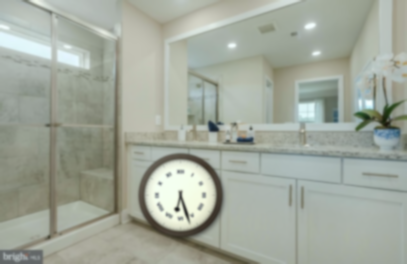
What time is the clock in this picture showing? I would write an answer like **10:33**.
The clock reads **6:27**
